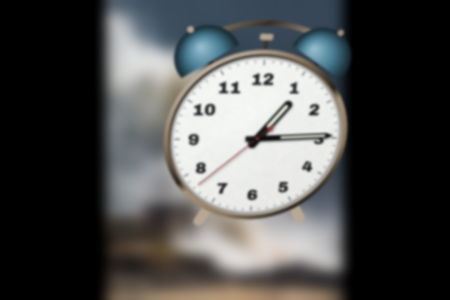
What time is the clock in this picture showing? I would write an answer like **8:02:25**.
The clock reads **1:14:38**
